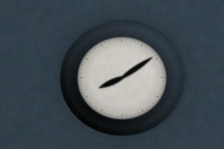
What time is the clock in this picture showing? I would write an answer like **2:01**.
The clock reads **8:09**
